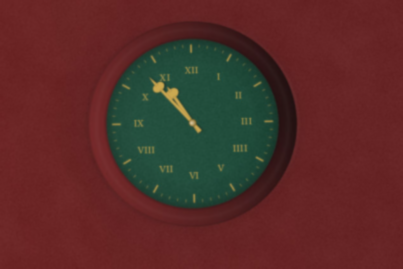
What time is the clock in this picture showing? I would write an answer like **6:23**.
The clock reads **10:53**
